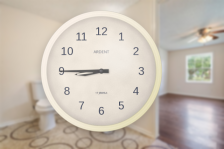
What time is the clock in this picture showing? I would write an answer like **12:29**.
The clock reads **8:45**
